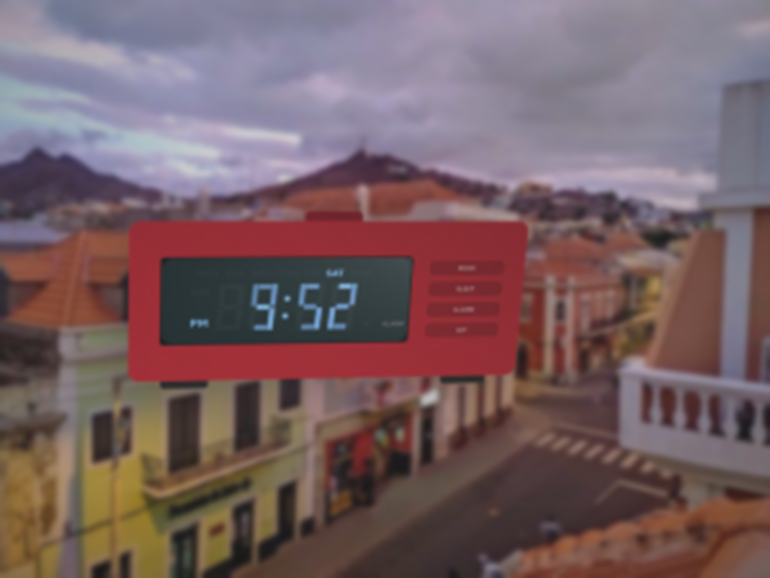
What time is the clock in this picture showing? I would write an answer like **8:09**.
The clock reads **9:52**
